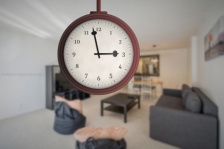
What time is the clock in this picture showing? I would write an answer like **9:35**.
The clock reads **2:58**
